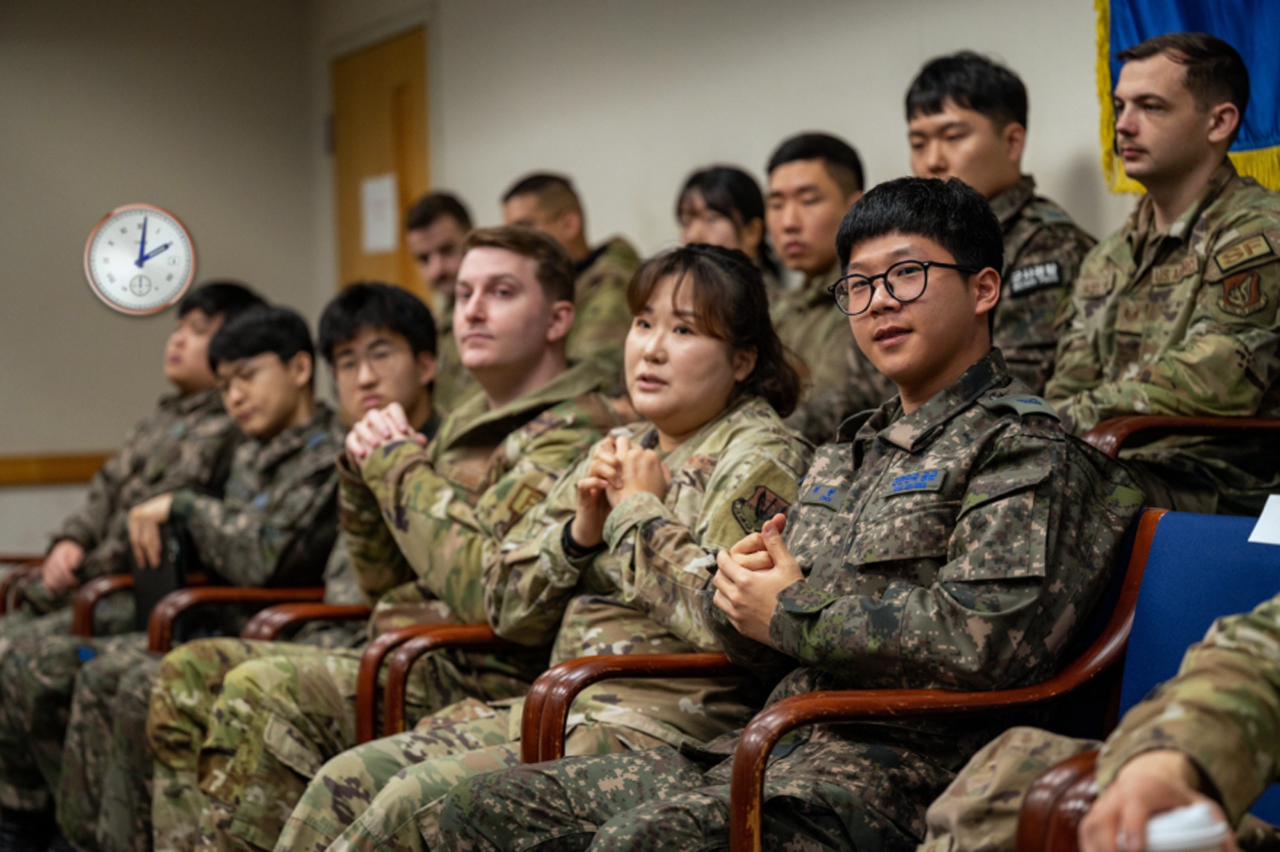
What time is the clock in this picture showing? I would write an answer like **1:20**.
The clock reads **2:01**
